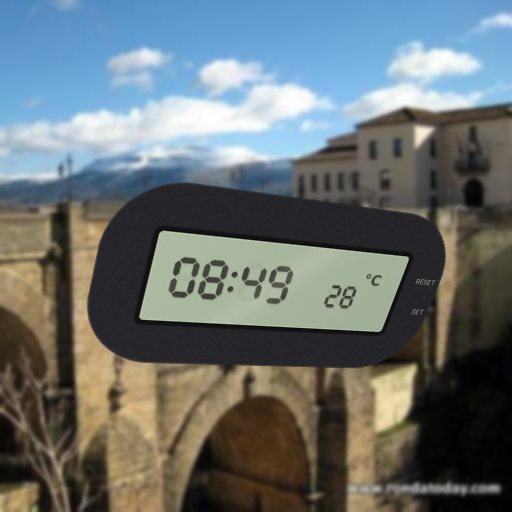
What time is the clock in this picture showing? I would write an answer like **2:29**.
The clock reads **8:49**
